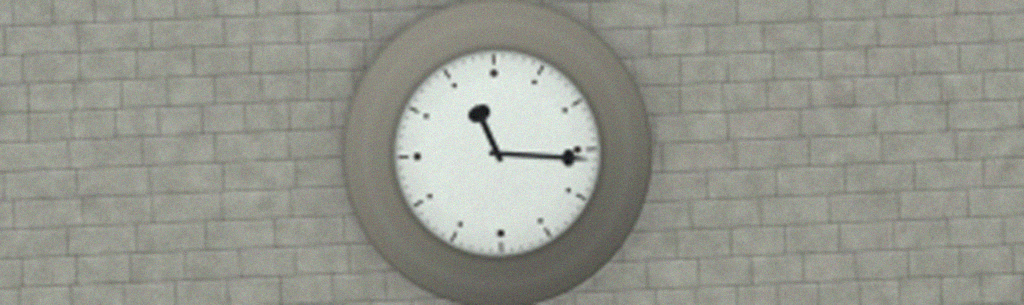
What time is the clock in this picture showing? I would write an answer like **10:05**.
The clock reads **11:16**
